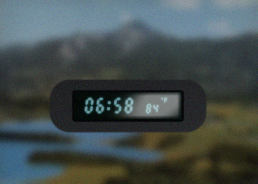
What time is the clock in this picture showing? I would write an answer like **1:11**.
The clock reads **6:58**
